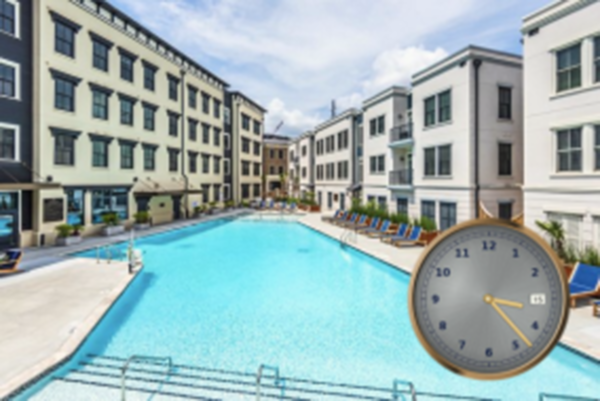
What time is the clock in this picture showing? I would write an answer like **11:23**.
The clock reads **3:23**
